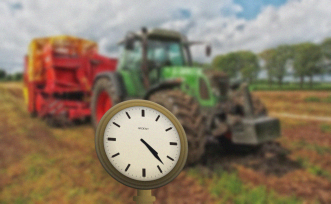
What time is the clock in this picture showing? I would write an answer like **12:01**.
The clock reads **4:23**
